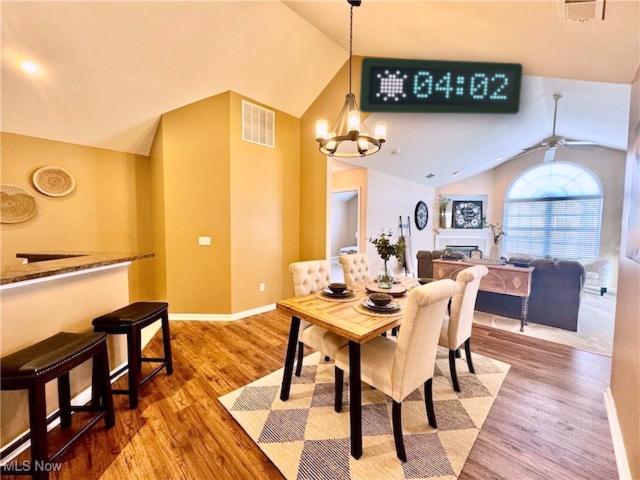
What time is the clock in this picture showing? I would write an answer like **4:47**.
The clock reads **4:02**
